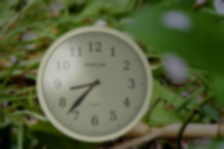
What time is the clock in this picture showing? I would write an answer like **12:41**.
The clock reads **8:37**
